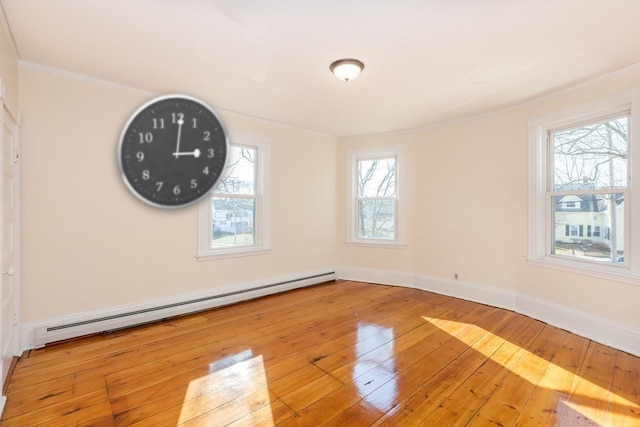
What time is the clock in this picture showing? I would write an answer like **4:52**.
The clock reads **3:01**
